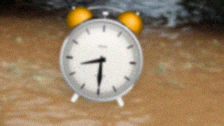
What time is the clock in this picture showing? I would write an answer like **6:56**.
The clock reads **8:30**
